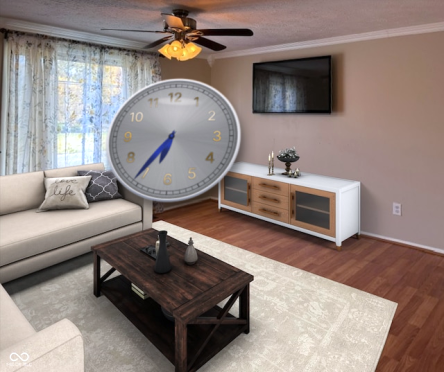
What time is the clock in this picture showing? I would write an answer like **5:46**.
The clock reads **6:36**
